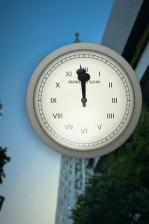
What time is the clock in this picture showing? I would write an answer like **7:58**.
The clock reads **11:59**
